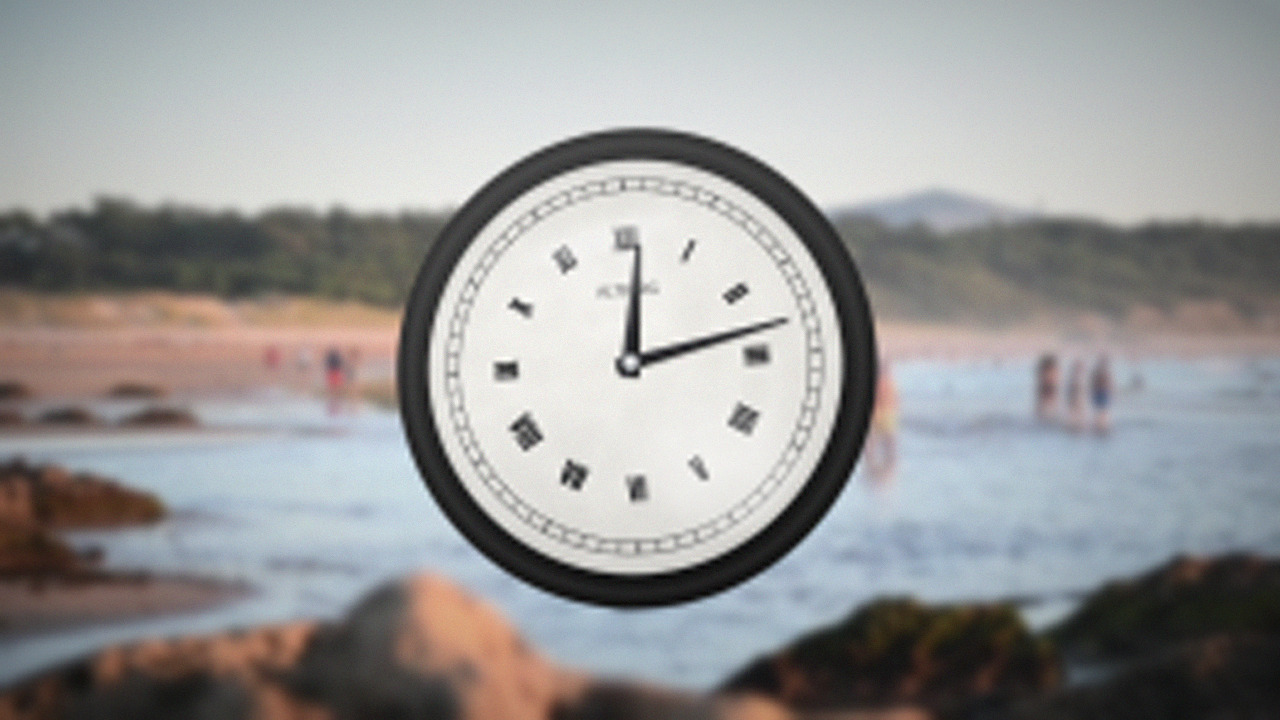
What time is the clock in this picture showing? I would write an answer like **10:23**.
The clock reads **12:13**
